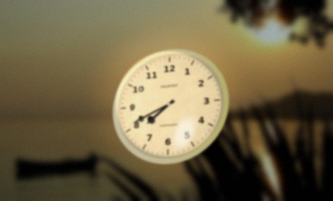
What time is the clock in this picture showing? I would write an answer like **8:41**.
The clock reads **7:41**
